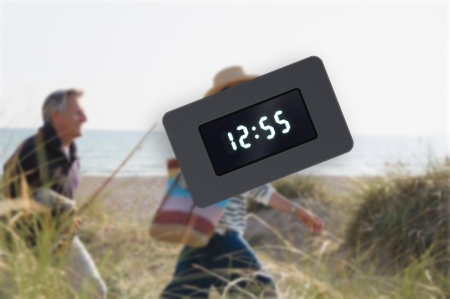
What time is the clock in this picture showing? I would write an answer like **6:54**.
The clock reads **12:55**
